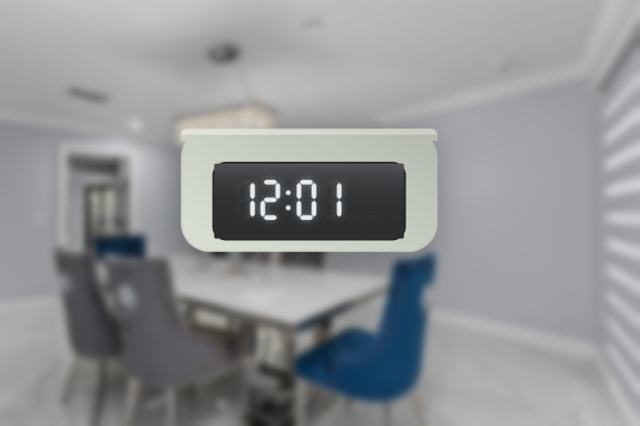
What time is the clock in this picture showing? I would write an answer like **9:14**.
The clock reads **12:01**
